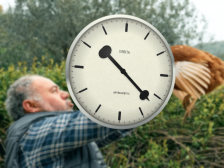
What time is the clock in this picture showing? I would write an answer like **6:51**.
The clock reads **10:22**
